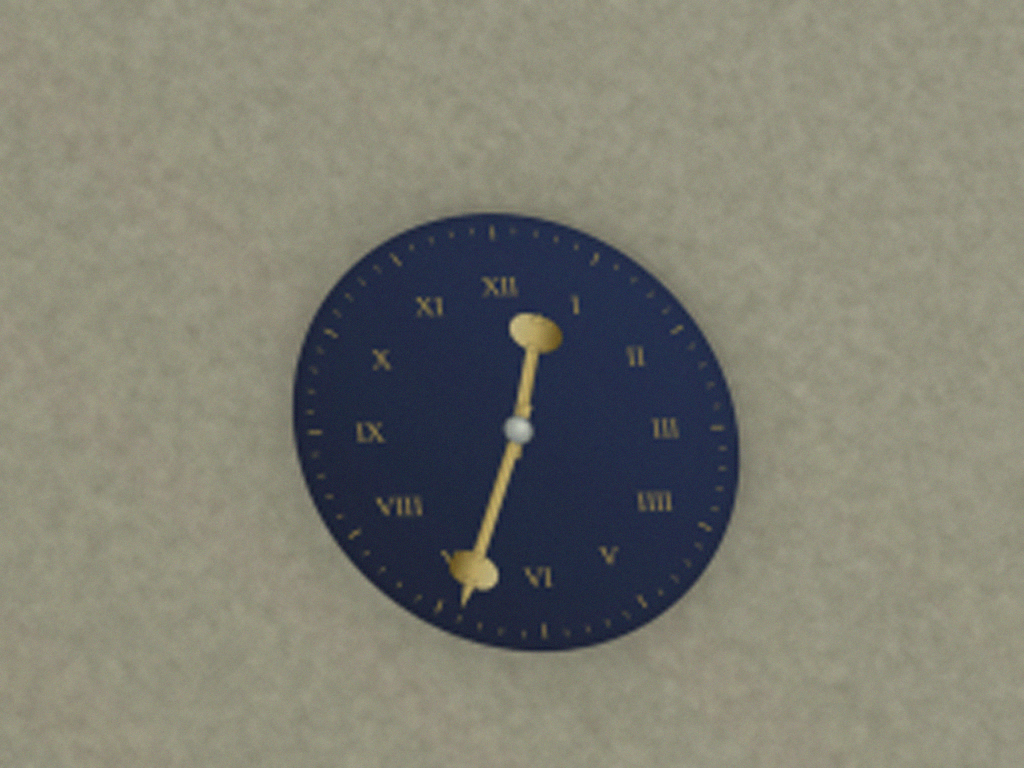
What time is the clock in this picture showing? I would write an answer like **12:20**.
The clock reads **12:34**
